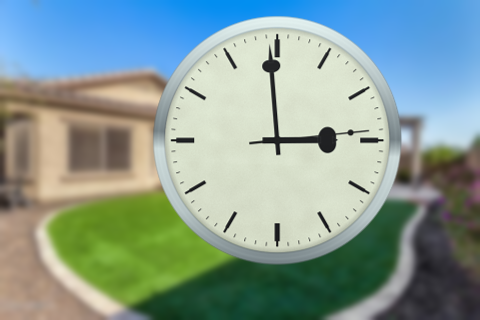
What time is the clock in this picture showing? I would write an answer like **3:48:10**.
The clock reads **2:59:14**
